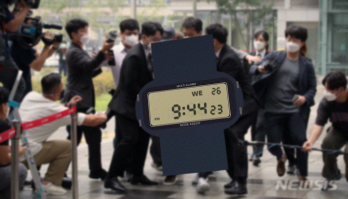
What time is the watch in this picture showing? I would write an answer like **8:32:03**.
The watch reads **9:44:23**
